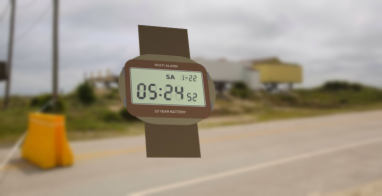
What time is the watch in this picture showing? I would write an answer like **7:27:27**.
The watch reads **5:24:52**
